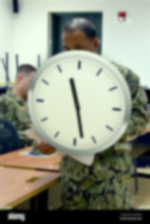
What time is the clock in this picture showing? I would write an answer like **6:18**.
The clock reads **11:28**
